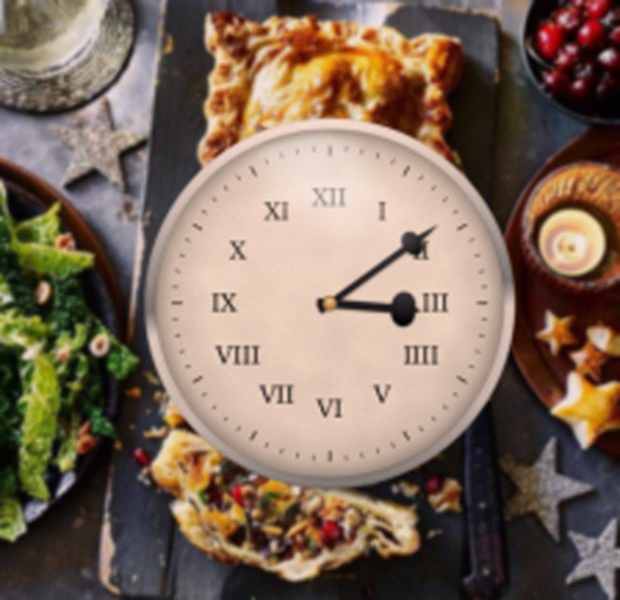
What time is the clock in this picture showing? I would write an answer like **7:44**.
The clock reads **3:09**
